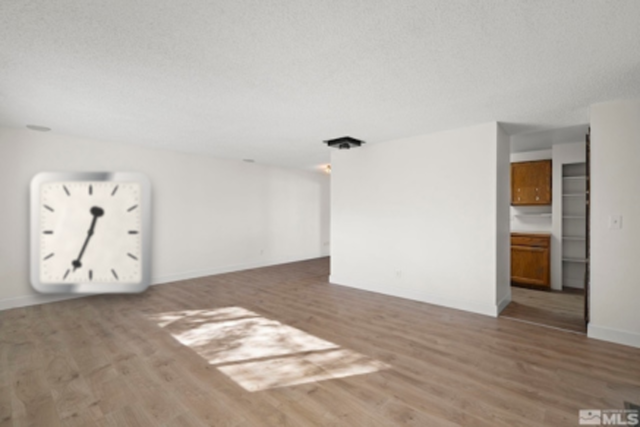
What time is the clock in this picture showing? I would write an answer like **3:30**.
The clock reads **12:34**
